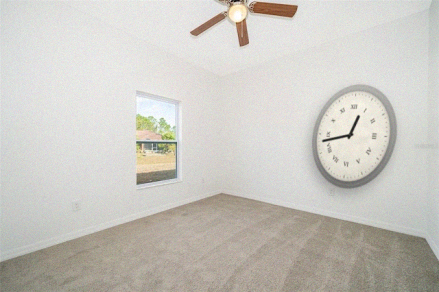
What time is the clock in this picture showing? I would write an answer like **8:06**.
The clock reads **12:43**
